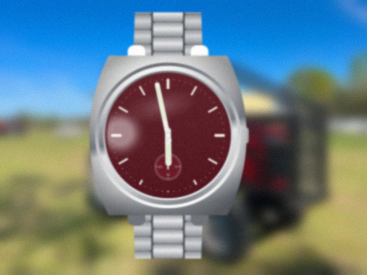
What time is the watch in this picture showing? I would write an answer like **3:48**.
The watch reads **5:58**
